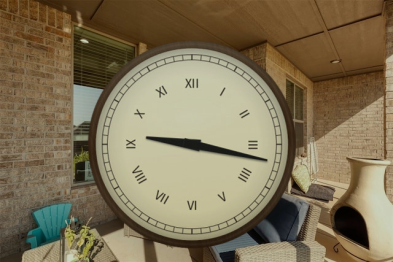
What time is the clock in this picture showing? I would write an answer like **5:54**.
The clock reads **9:17**
